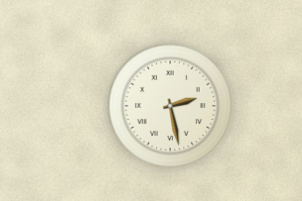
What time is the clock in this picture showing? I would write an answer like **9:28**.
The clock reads **2:28**
